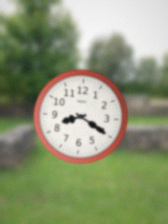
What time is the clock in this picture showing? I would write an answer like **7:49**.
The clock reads **8:20**
